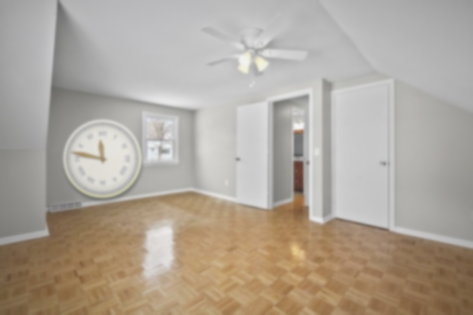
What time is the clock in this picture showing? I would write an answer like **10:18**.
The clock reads **11:47**
